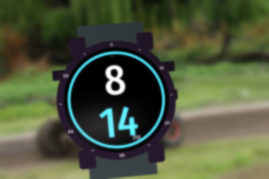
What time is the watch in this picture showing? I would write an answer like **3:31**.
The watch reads **8:14**
